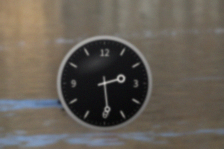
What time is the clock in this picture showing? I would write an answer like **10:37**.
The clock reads **2:29**
